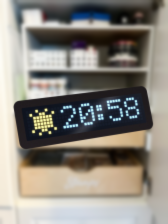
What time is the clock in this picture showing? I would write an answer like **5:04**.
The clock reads **20:58**
